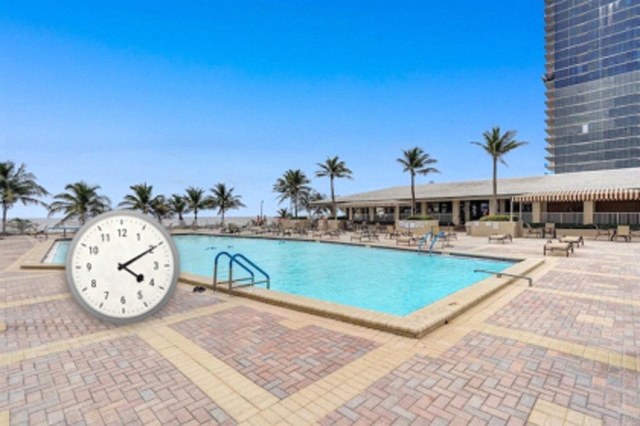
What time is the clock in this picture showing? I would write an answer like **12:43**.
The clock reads **4:10**
